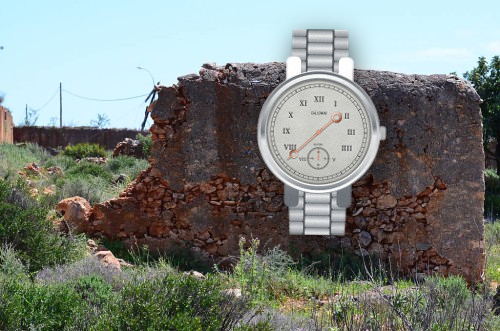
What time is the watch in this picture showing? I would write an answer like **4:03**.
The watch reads **1:38**
